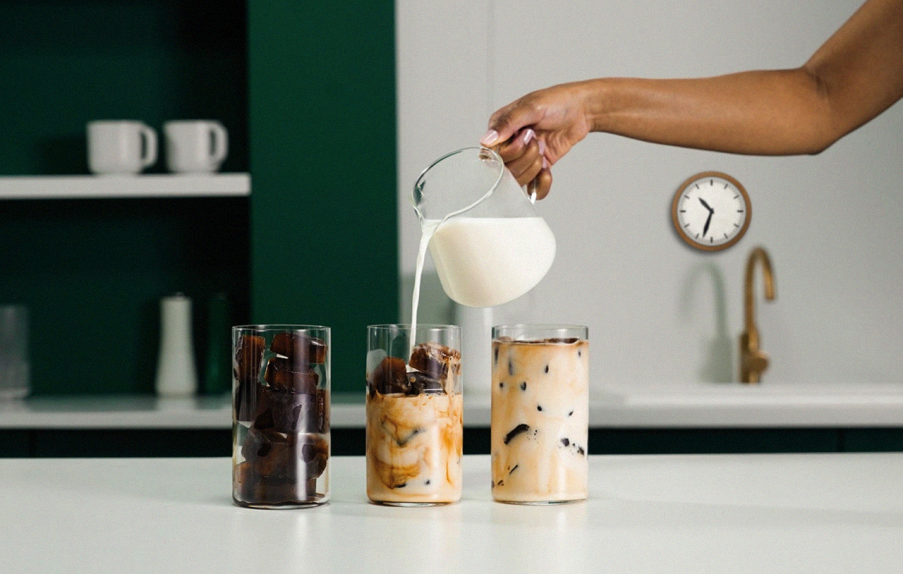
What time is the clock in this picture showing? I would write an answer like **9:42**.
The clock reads **10:33**
